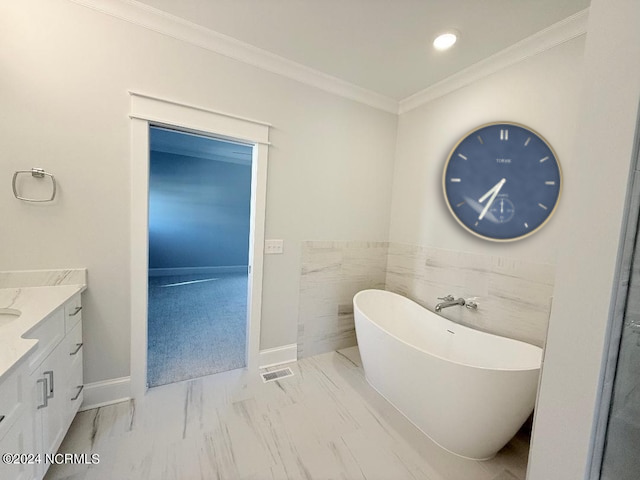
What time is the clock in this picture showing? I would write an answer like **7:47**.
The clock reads **7:35**
